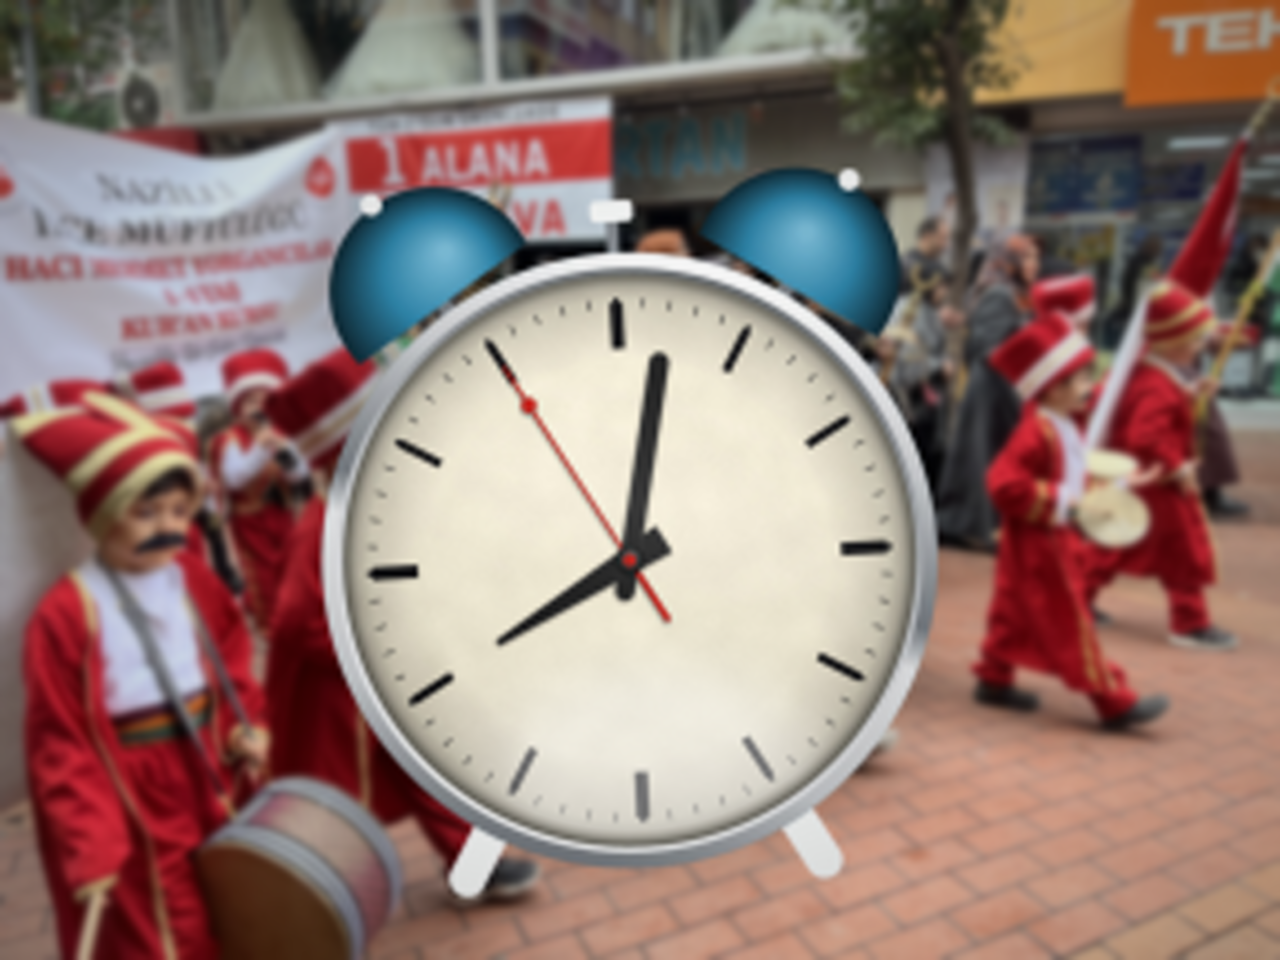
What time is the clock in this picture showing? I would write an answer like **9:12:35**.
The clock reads **8:01:55**
